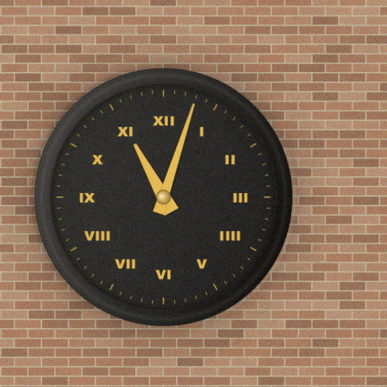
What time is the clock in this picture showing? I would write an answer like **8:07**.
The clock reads **11:03**
